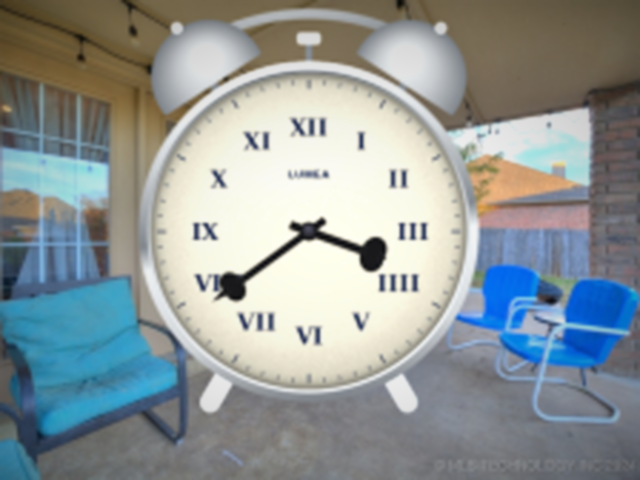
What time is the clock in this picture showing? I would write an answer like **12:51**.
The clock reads **3:39**
